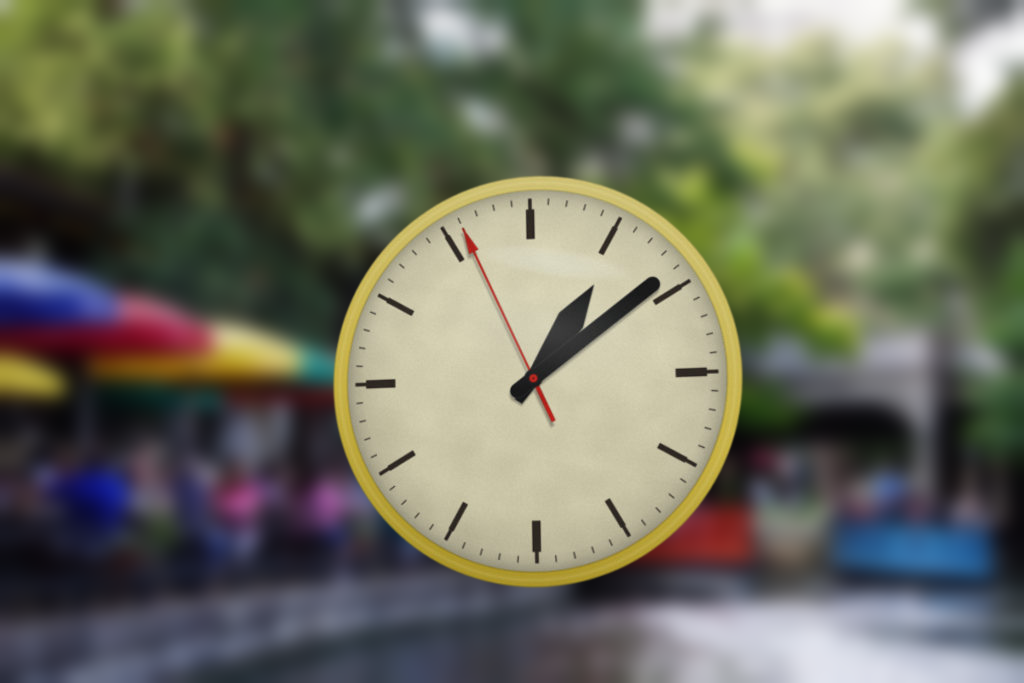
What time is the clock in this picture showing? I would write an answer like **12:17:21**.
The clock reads **1:08:56**
